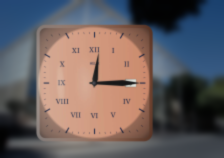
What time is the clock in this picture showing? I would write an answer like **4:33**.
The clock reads **12:15**
